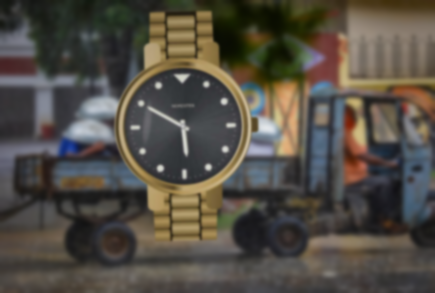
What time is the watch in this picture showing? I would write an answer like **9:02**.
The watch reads **5:50**
